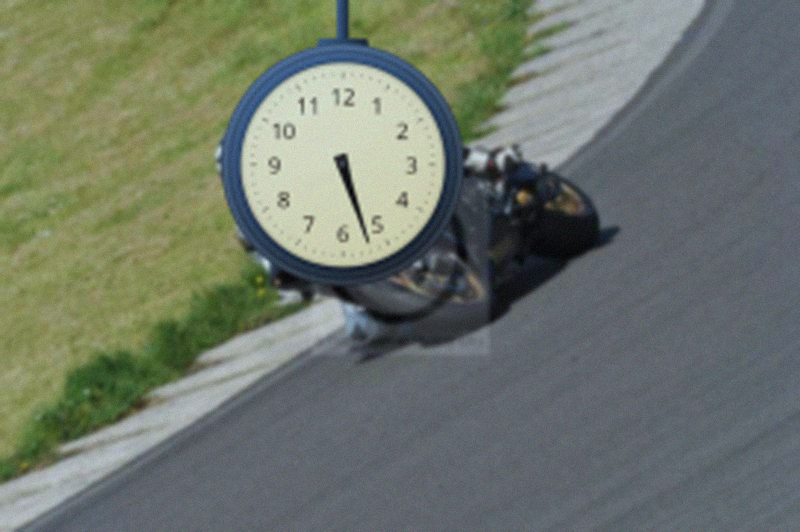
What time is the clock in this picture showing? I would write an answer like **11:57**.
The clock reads **5:27**
